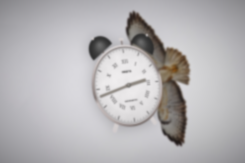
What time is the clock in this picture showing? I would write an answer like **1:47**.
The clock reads **2:43**
